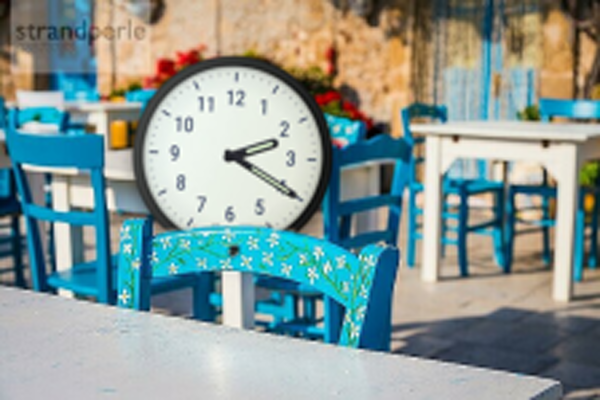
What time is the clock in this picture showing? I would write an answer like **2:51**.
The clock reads **2:20**
